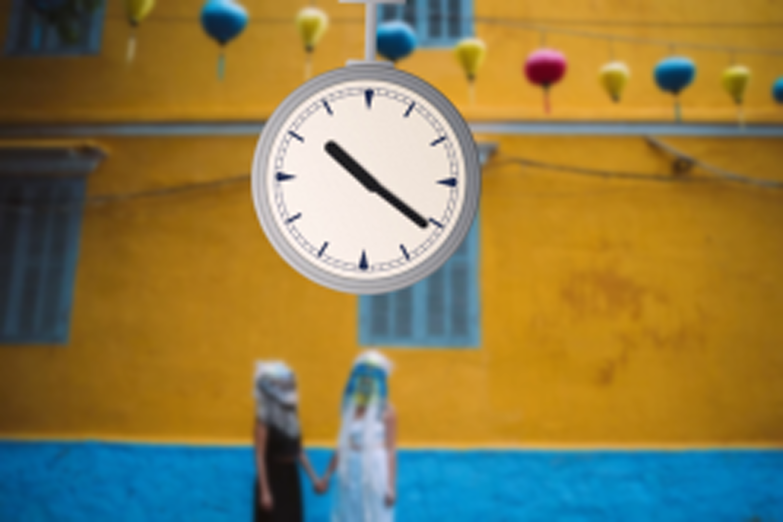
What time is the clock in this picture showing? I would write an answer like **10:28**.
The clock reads **10:21**
